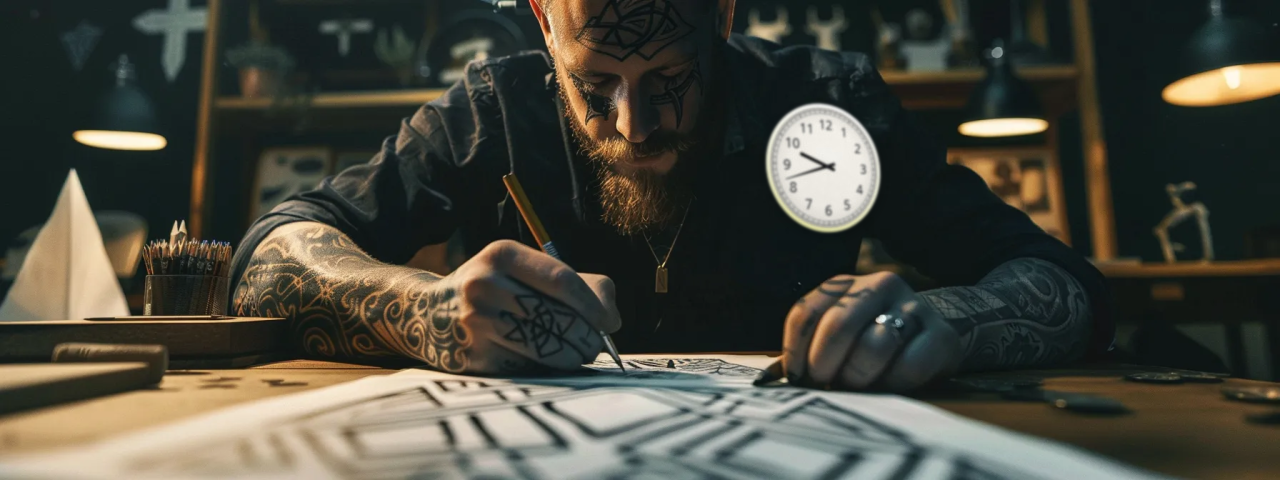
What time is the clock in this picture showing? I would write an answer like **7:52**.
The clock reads **9:42**
